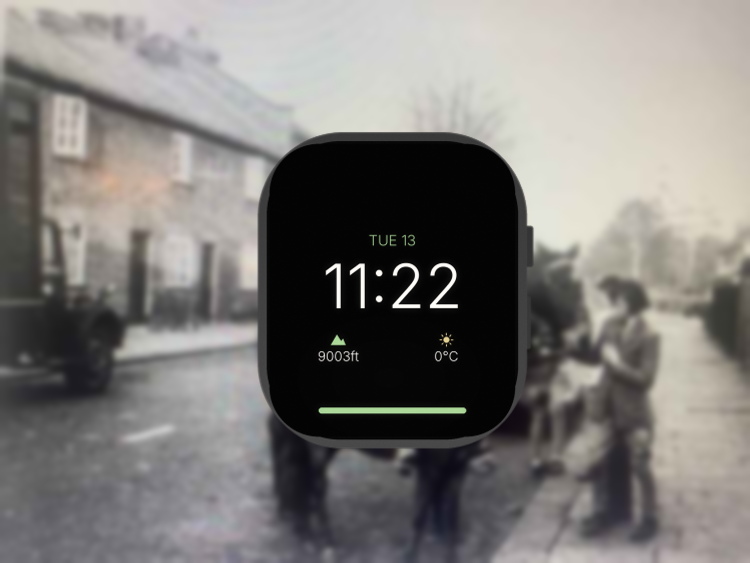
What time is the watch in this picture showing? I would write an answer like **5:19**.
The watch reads **11:22**
